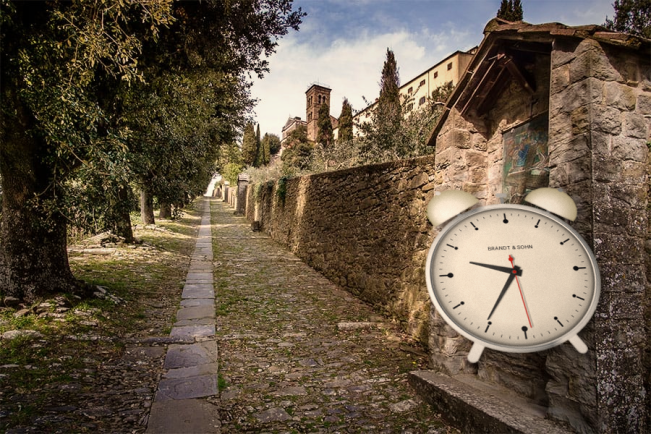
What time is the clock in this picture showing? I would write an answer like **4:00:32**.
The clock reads **9:35:29**
